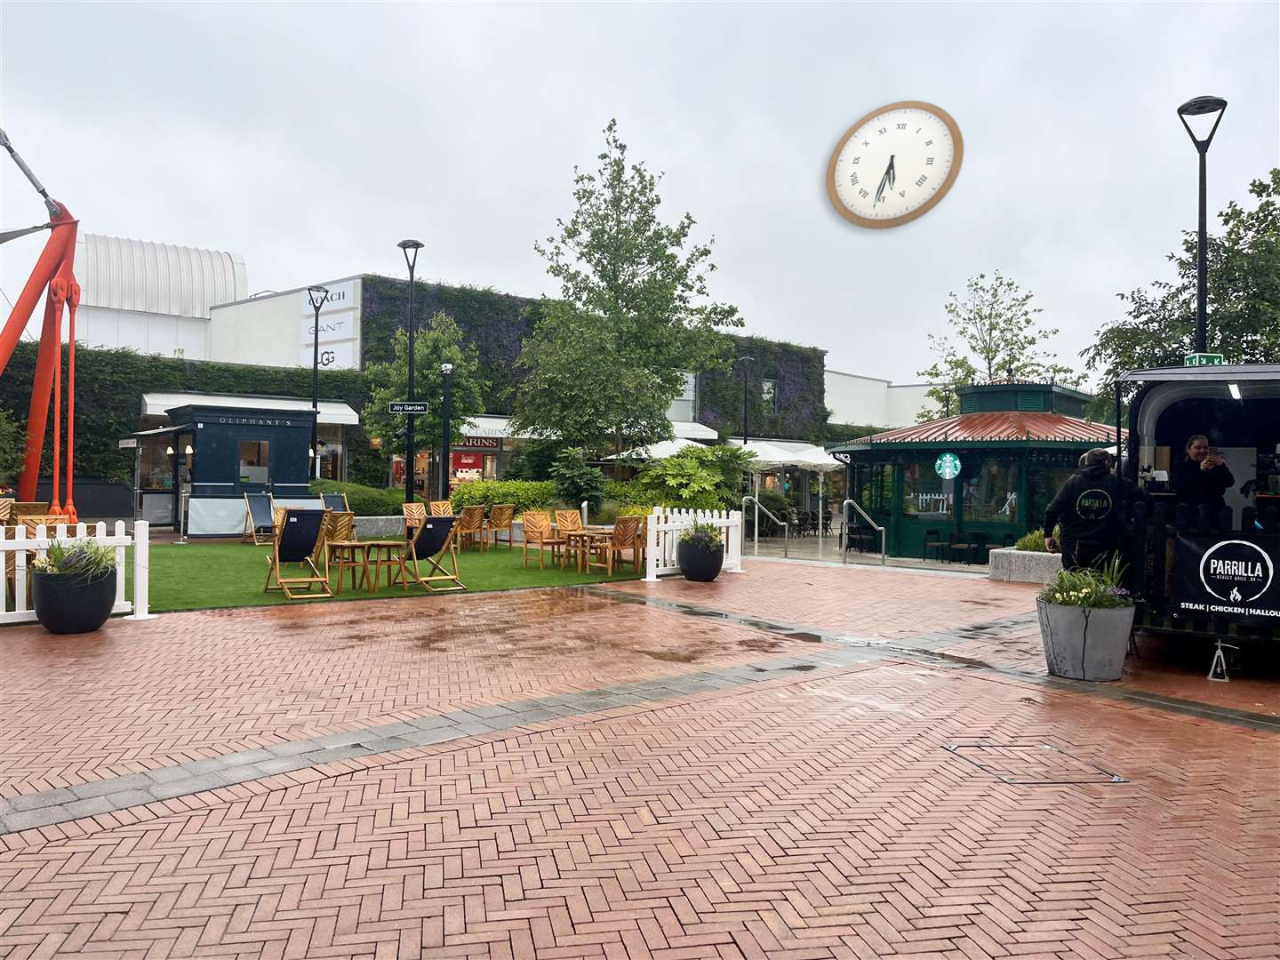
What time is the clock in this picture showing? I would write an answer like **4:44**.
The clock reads **5:31**
